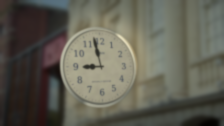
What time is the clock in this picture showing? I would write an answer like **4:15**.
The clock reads **8:58**
